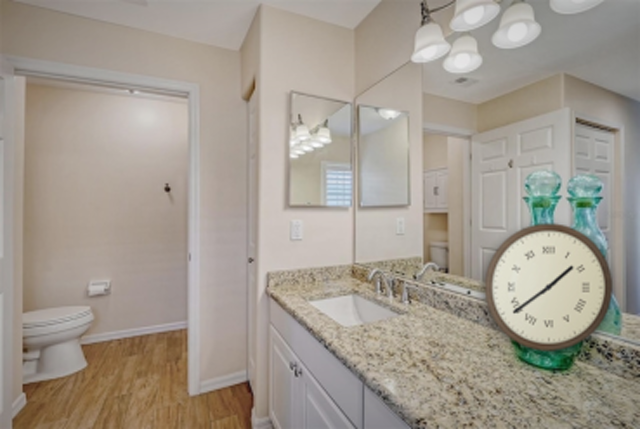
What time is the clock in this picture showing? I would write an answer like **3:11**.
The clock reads **1:39**
